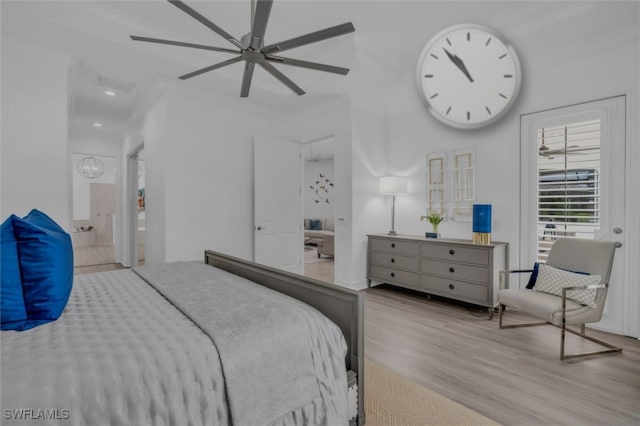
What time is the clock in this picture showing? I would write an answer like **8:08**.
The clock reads **10:53**
